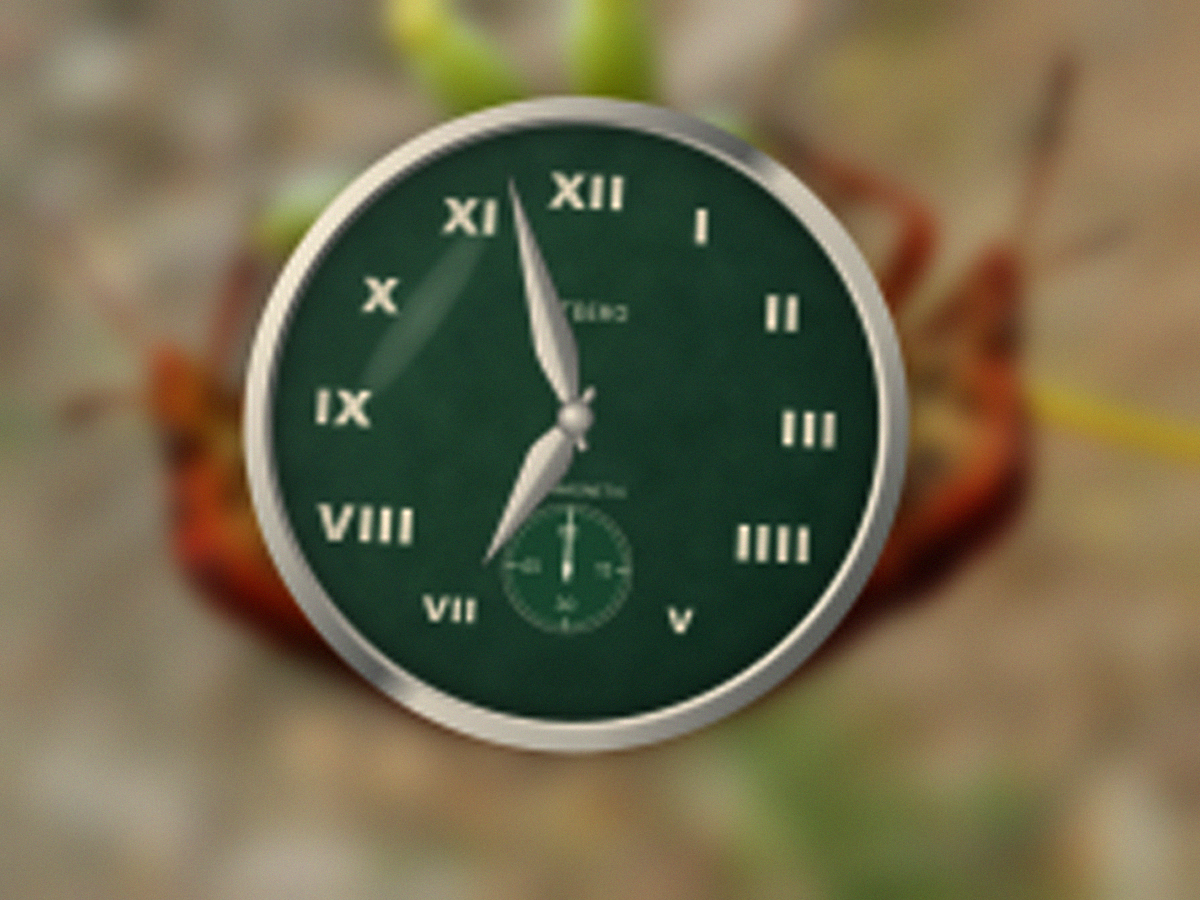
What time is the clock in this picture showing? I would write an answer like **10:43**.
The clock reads **6:57**
